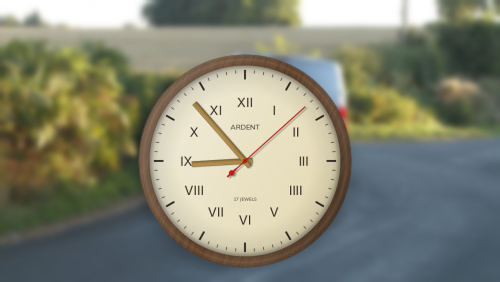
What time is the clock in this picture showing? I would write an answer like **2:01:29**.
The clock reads **8:53:08**
